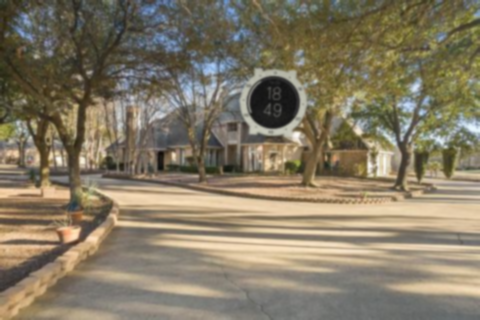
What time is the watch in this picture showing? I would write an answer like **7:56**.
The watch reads **18:49**
